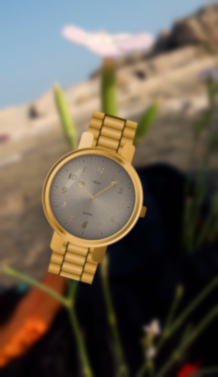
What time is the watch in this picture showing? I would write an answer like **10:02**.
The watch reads **10:07**
